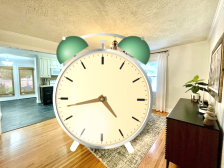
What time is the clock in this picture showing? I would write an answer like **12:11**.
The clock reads **4:43**
